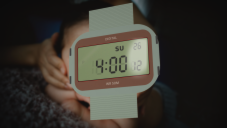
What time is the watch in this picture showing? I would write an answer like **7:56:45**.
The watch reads **4:00:12**
